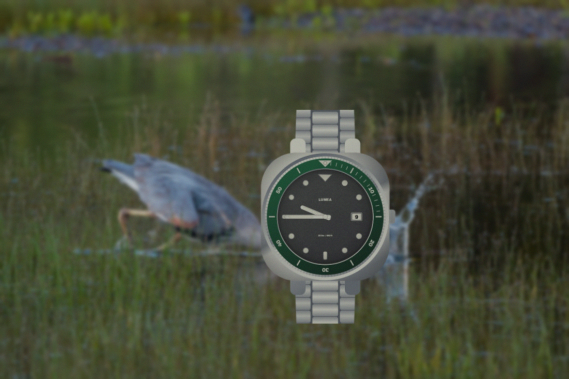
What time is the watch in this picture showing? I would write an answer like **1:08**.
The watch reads **9:45**
